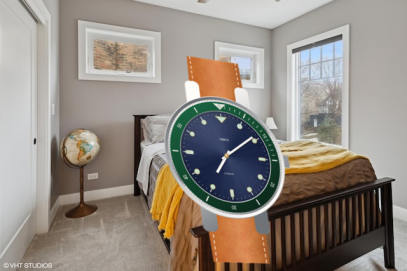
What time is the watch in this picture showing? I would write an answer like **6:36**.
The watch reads **7:09**
